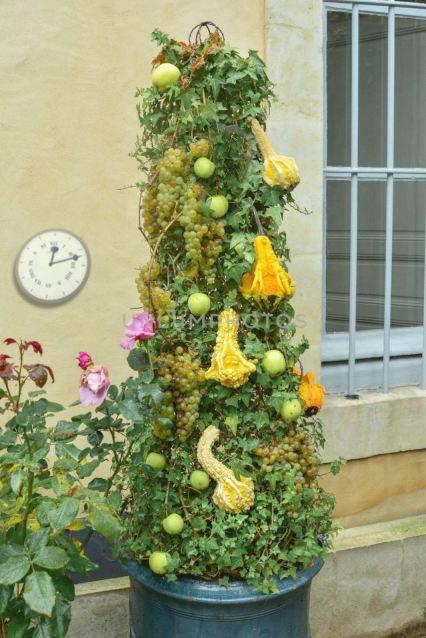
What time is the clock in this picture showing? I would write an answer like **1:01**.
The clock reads **12:12**
